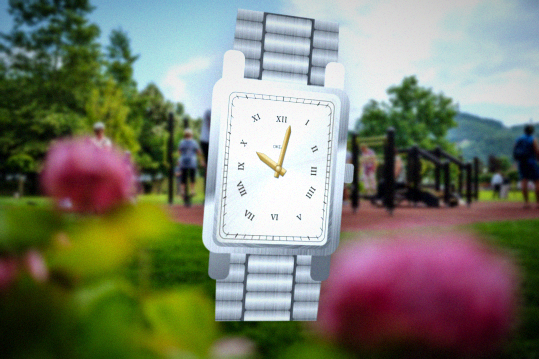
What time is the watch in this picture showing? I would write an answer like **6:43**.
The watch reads **10:02**
